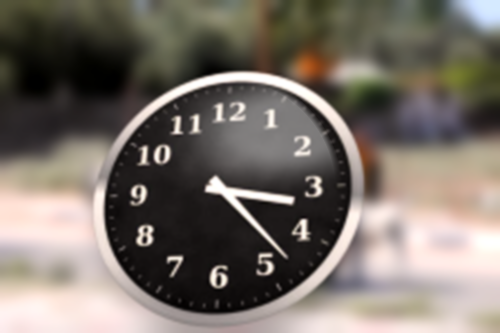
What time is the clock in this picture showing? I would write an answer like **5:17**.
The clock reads **3:23**
